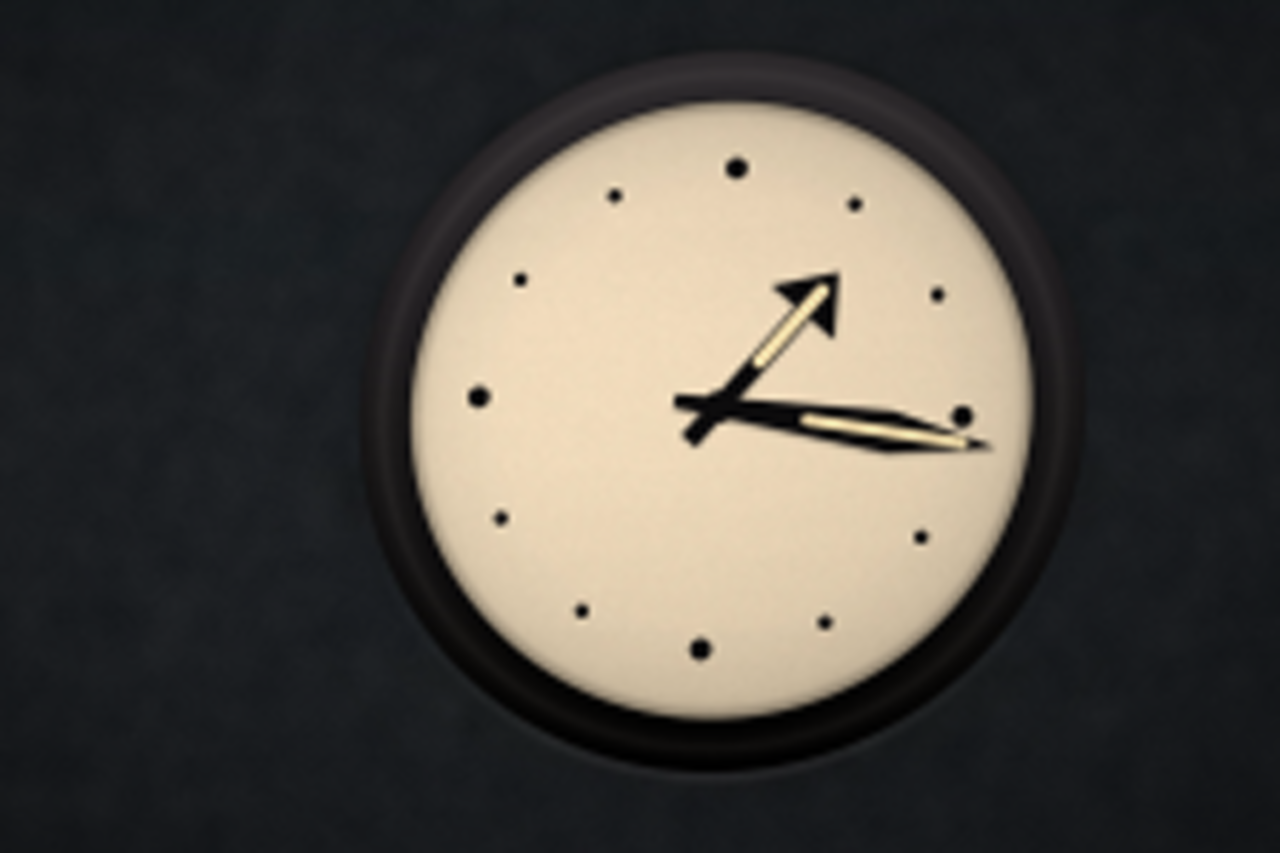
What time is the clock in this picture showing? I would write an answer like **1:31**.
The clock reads **1:16**
